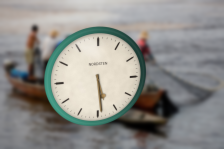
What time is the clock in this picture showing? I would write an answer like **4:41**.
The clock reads **5:29**
